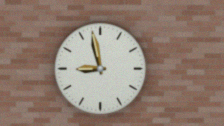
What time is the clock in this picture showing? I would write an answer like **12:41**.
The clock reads **8:58**
